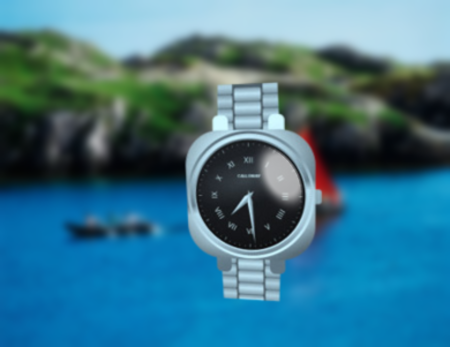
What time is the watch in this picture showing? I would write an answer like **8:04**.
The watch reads **7:29**
